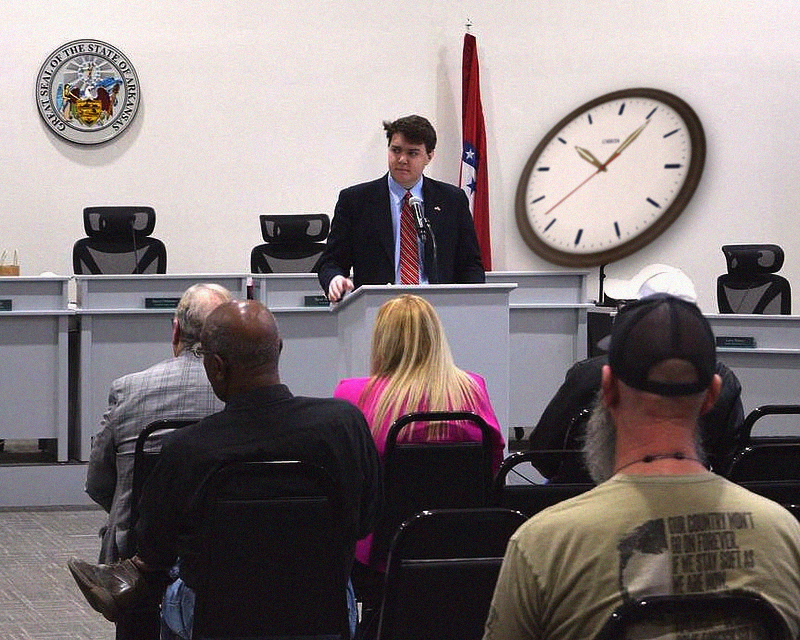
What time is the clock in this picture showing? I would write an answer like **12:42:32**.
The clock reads **10:05:37**
